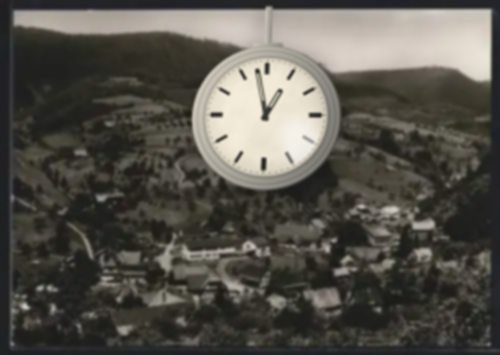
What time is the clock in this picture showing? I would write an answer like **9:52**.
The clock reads **12:58**
